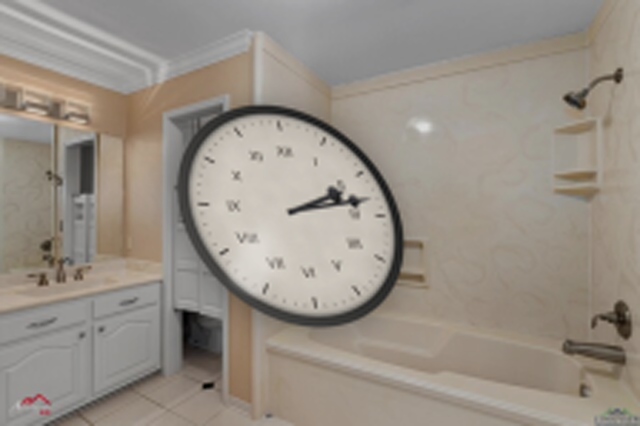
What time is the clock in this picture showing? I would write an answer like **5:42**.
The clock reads **2:13**
